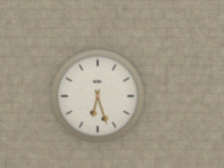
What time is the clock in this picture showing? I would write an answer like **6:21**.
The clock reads **6:27**
